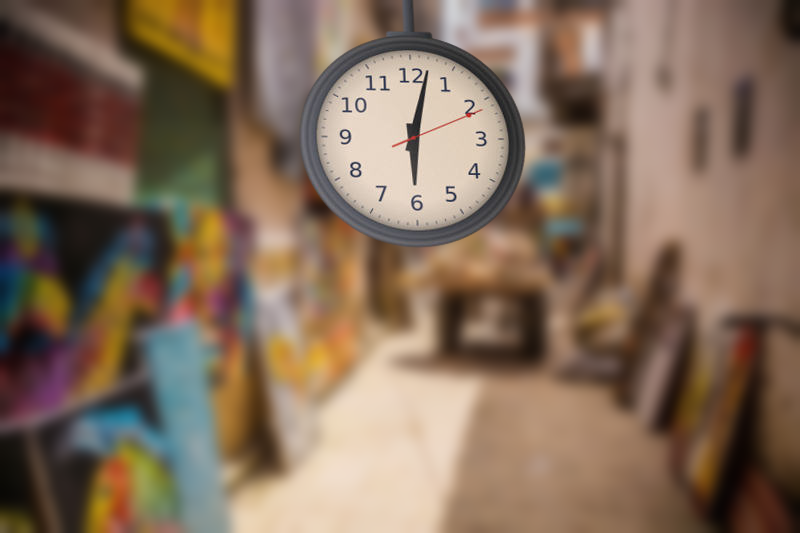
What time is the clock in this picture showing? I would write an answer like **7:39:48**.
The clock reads **6:02:11**
